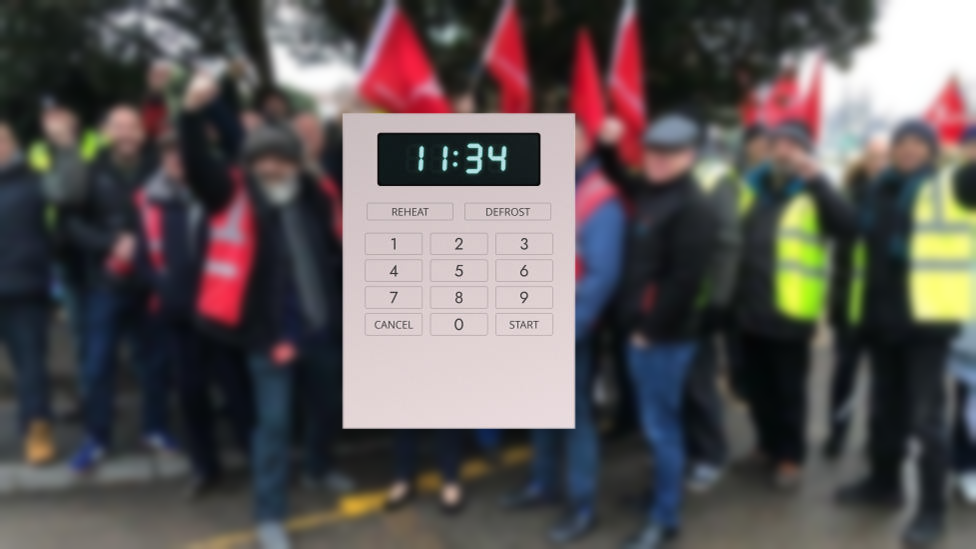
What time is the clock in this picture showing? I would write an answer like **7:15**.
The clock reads **11:34**
